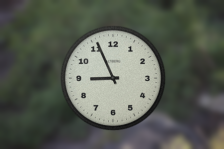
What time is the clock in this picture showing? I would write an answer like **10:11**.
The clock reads **8:56**
